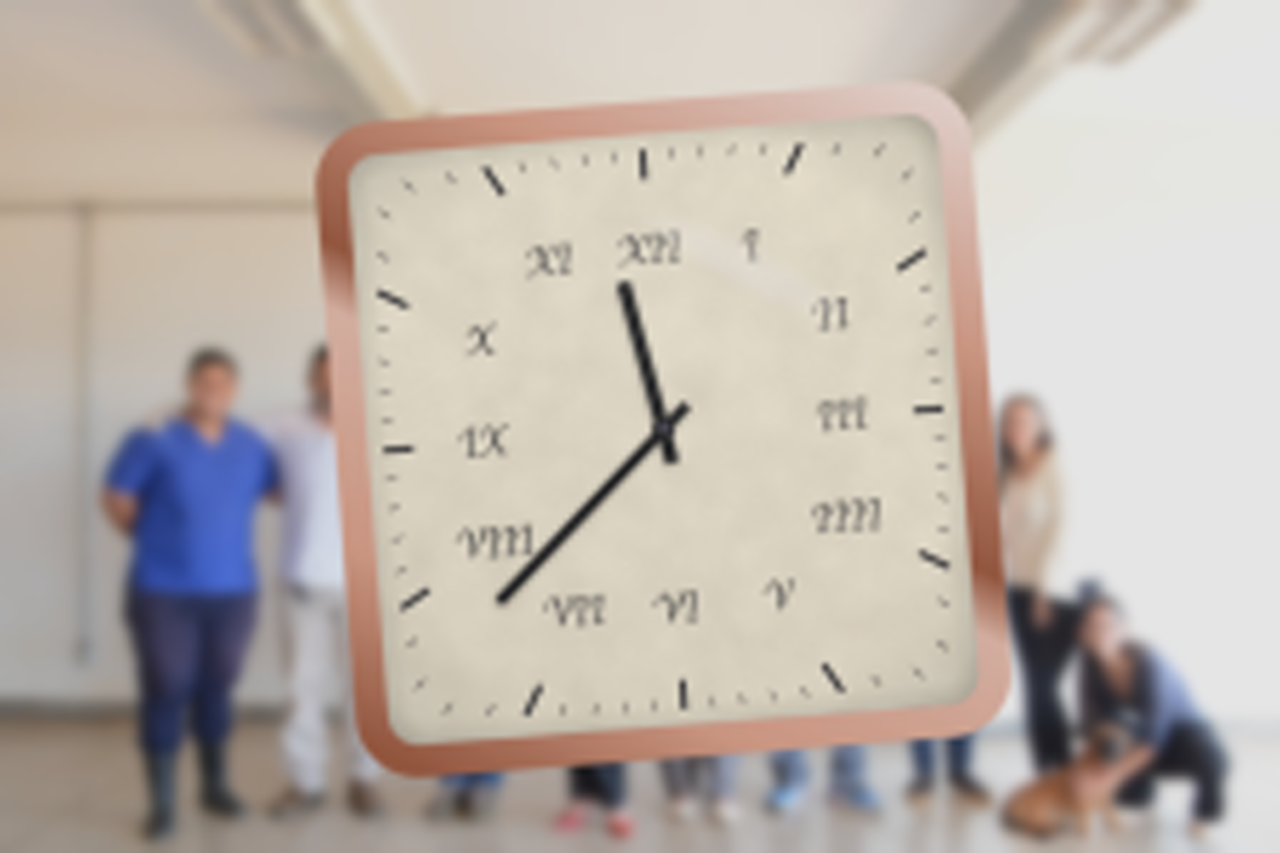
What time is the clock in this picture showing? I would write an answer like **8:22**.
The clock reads **11:38**
